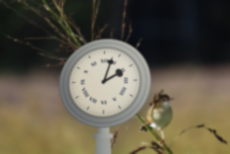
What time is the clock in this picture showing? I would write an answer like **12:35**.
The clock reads **2:03**
